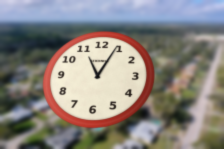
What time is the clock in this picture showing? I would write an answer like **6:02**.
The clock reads **11:04**
